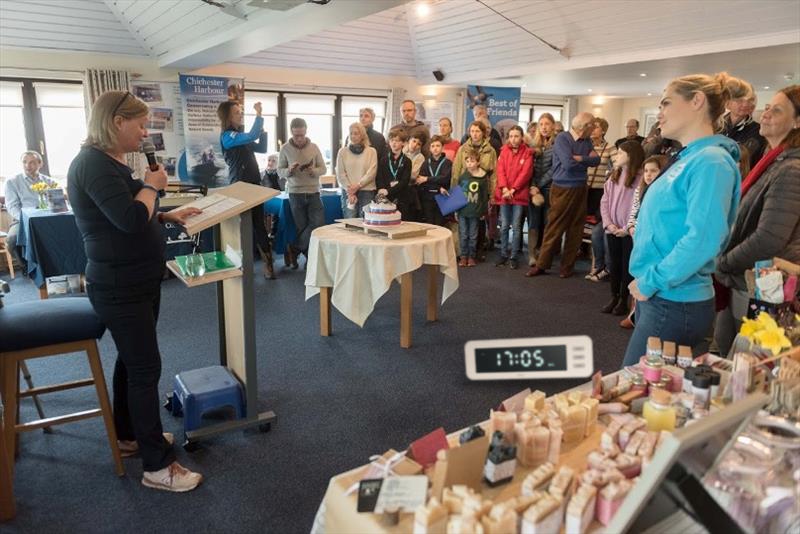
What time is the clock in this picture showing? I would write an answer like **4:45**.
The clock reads **17:05**
